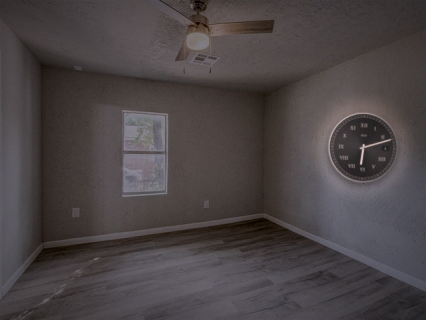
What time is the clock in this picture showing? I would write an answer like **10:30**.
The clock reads **6:12**
